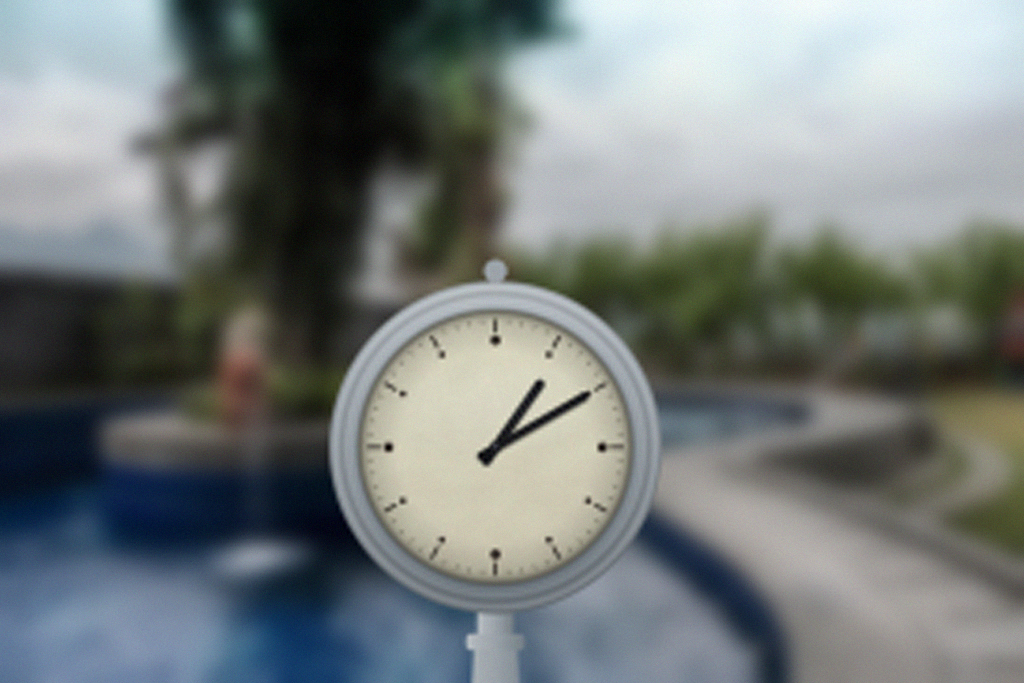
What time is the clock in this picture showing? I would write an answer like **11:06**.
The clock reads **1:10**
